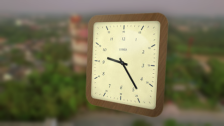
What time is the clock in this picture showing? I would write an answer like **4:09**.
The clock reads **9:24**
